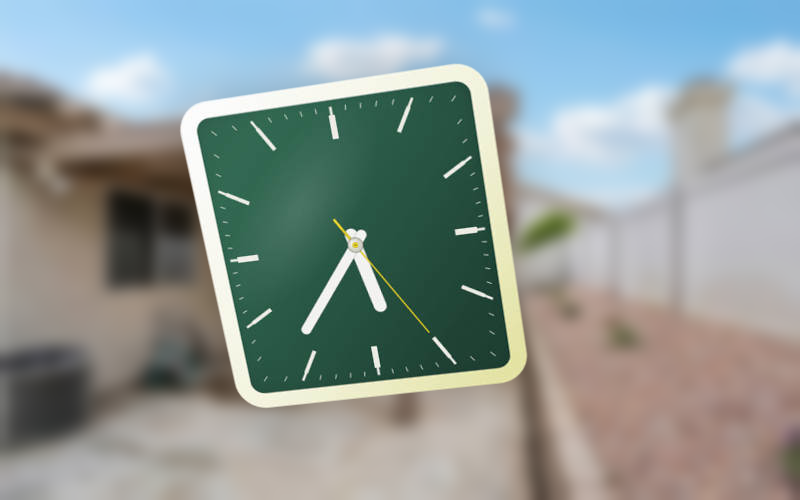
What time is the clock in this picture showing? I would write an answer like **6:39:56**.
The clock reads **5:36:25**
